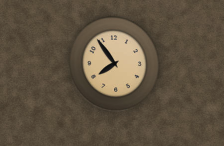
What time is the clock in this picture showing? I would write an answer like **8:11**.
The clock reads **7:54**
